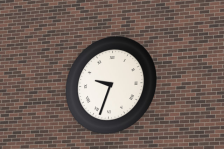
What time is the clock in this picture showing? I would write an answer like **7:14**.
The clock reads **9:33**
